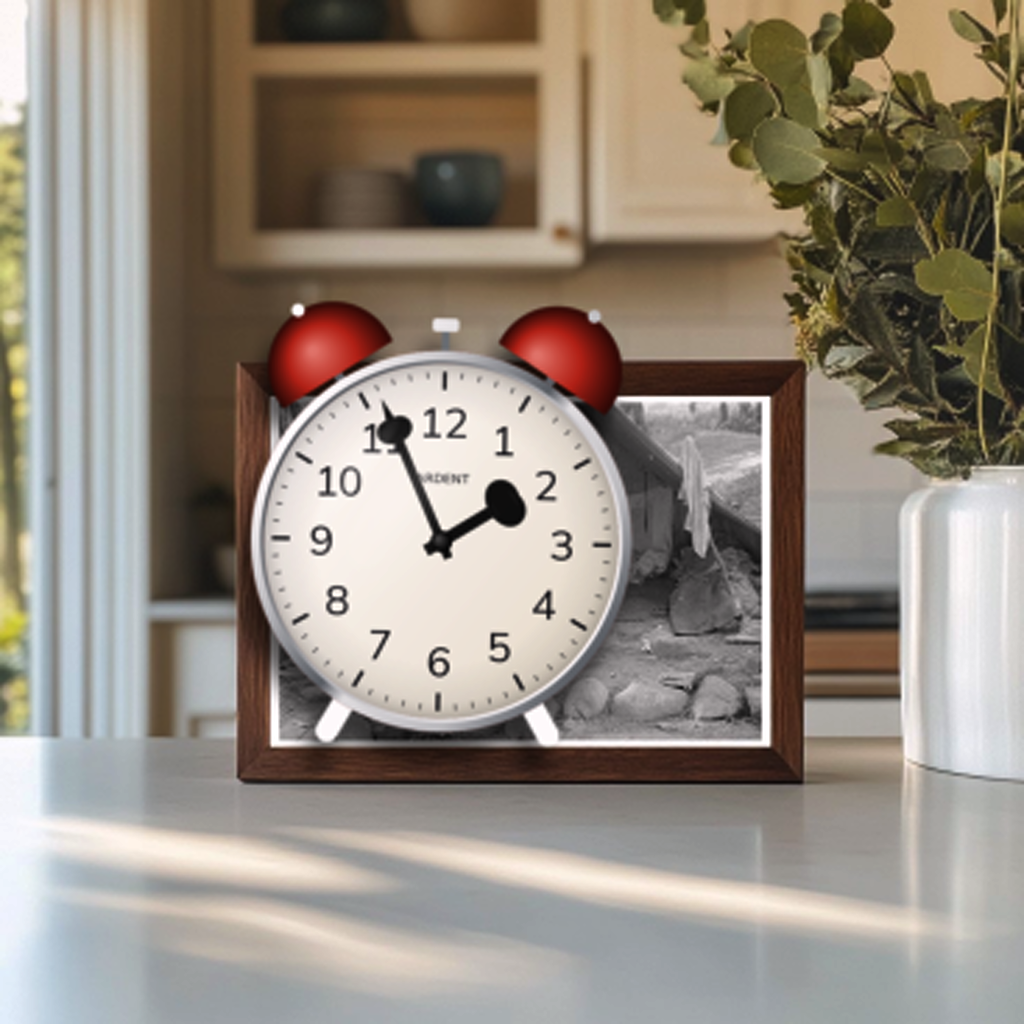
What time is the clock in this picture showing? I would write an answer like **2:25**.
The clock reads **1:56**
